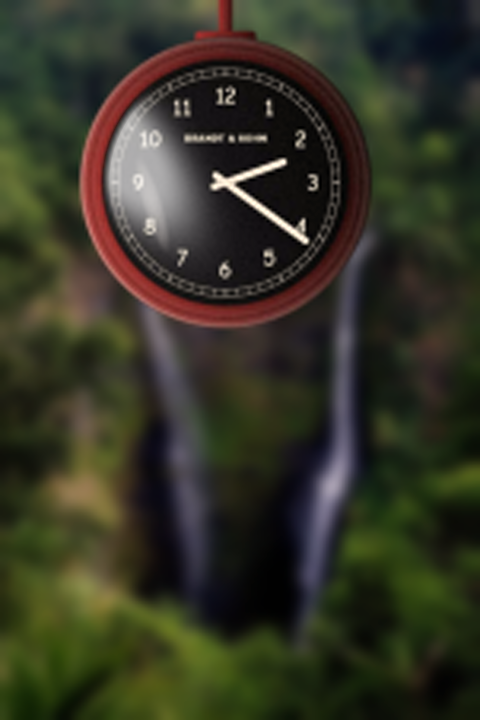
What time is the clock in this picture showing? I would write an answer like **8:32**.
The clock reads **2:21**
